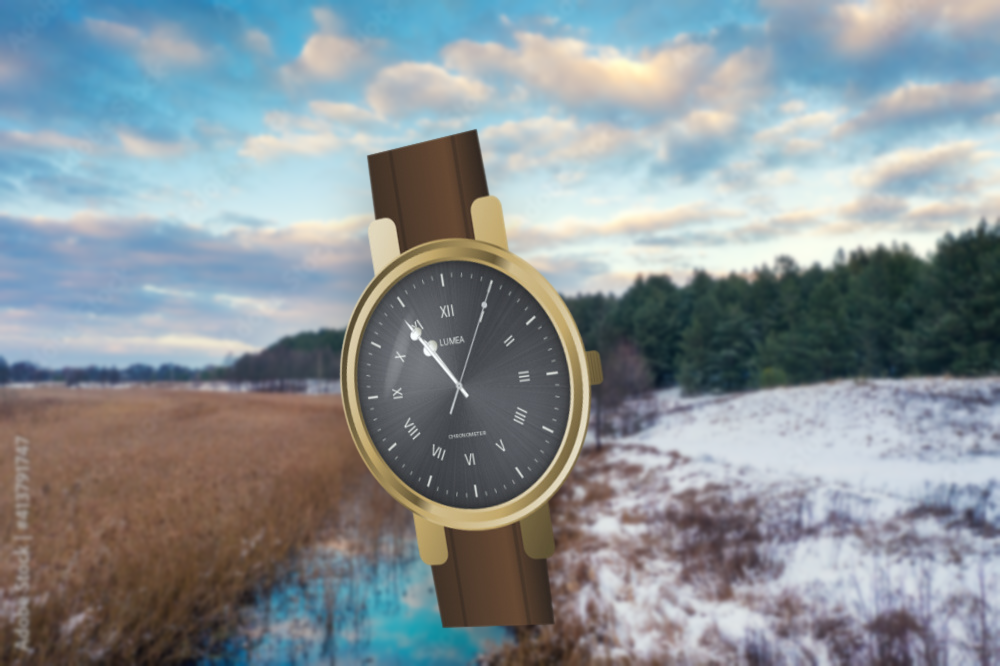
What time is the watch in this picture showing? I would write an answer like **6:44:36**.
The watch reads **10:54:05**
